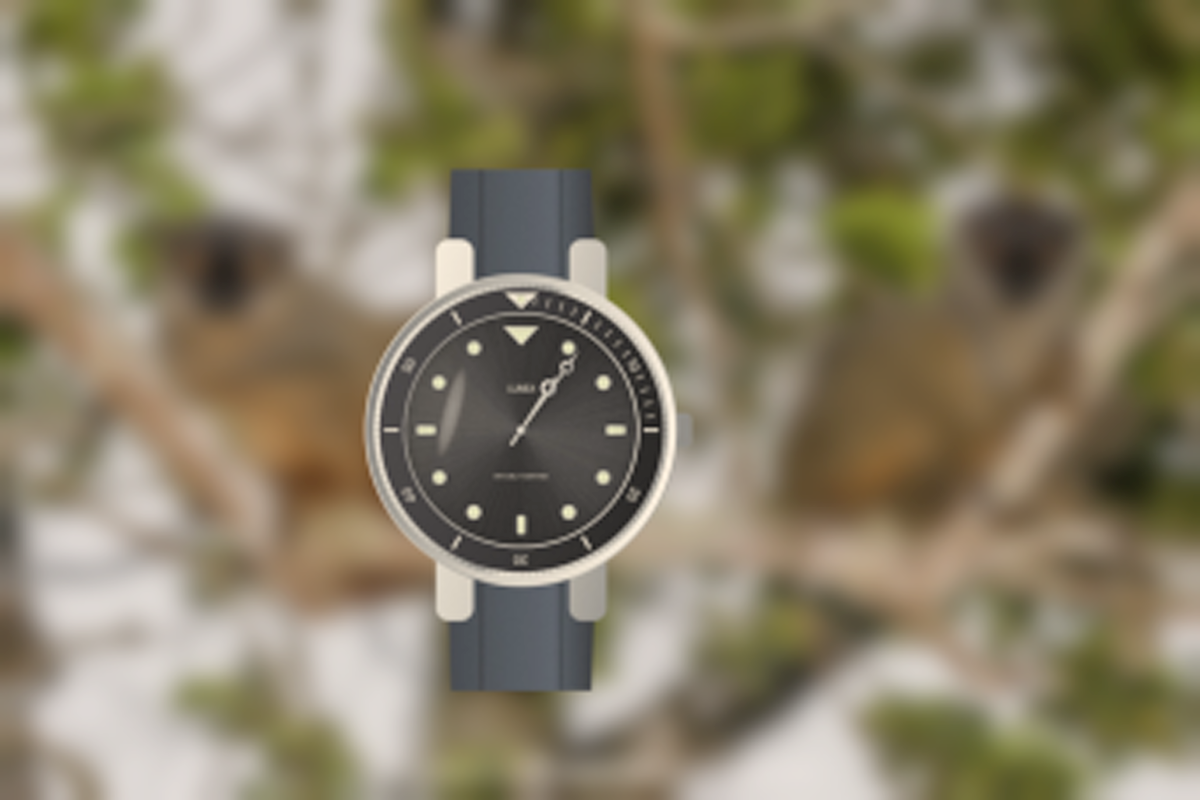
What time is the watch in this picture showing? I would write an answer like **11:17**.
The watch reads **1:06**
